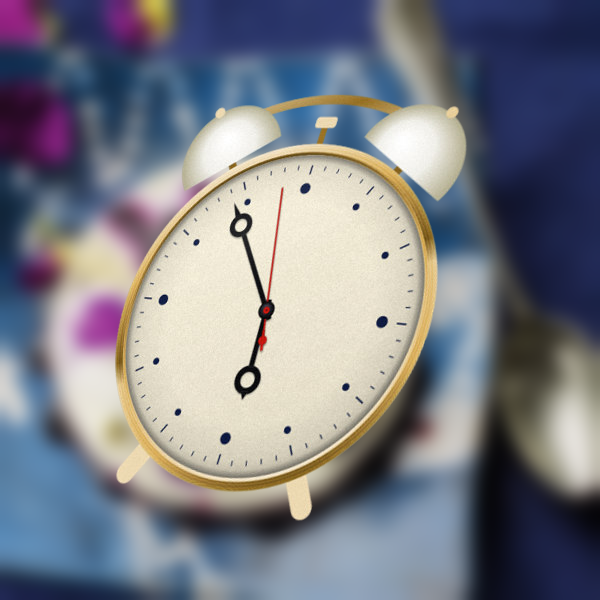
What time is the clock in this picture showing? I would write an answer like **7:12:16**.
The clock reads **5:53:58**
